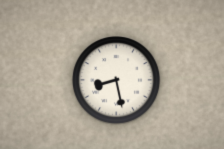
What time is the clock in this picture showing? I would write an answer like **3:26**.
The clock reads **8:28**
